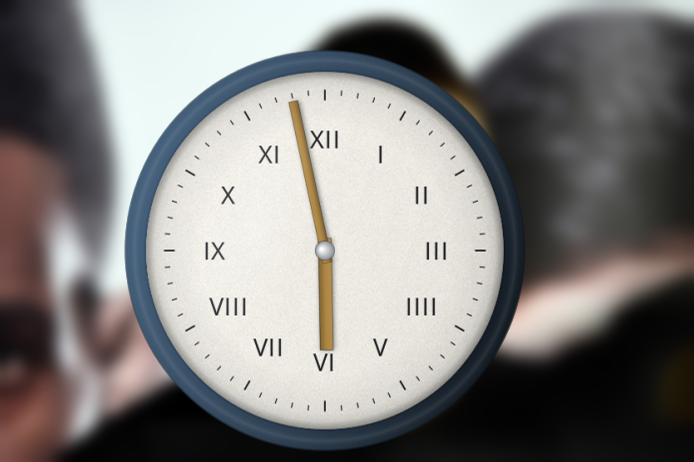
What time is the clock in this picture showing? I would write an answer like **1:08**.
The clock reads **5:58**
